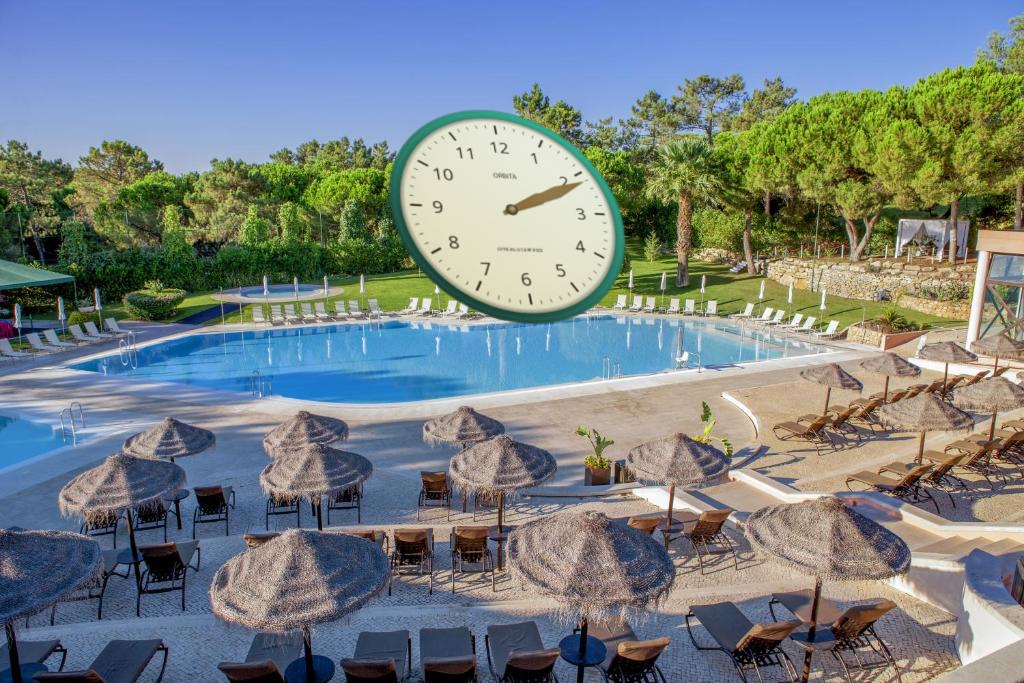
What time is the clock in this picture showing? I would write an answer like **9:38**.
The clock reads **2:11**
